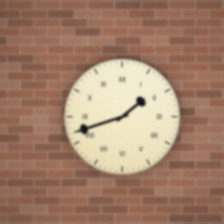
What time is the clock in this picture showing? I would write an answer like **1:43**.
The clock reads **1:42**
